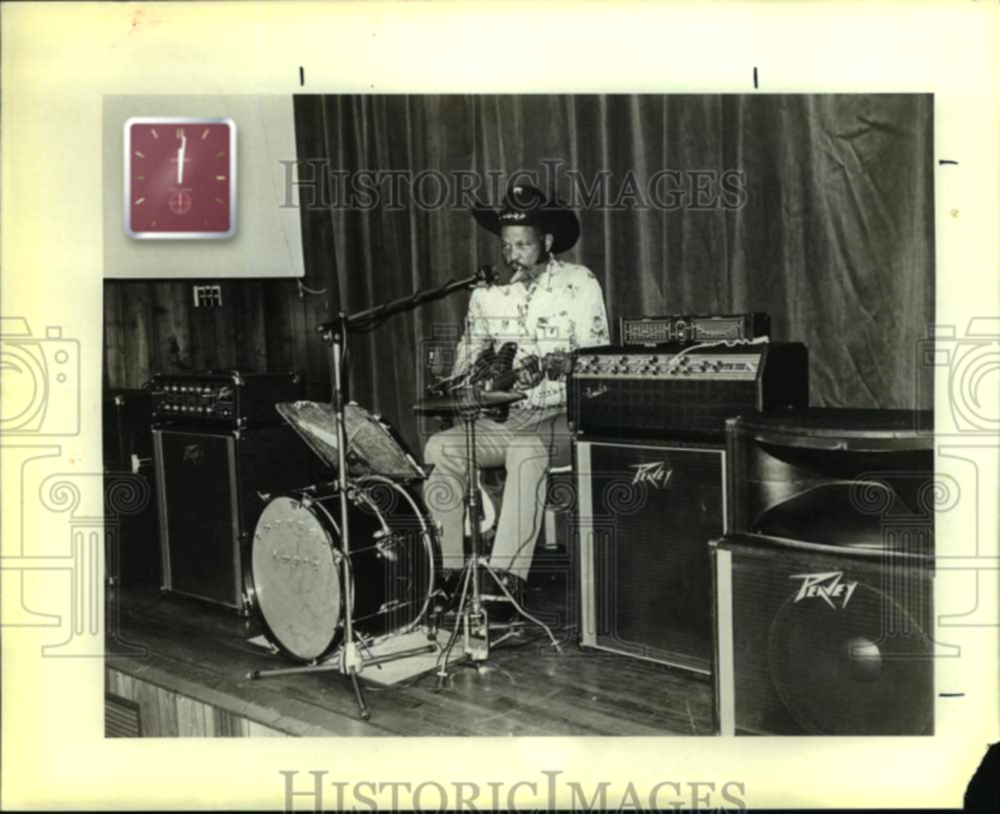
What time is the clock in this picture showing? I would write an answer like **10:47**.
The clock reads **12:01**
